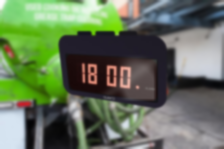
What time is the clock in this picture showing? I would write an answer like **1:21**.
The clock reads **18:00**
